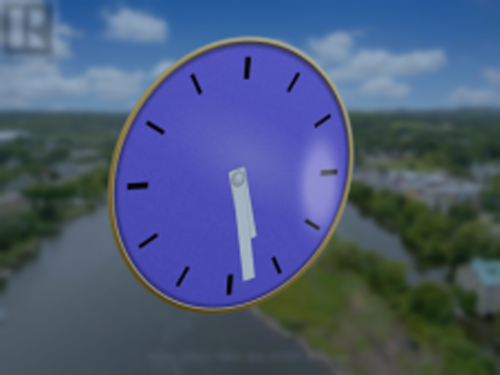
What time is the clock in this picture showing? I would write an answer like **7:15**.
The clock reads **5:28**
